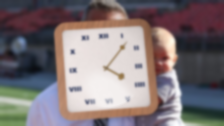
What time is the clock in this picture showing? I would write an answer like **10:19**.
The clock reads **4:07**
